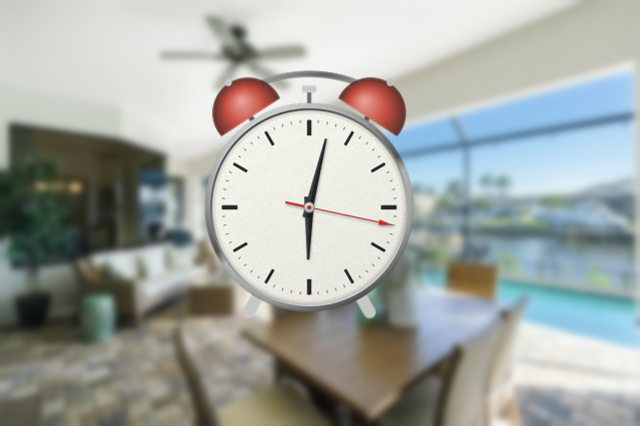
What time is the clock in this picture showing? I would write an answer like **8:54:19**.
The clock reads **6:02:17**
